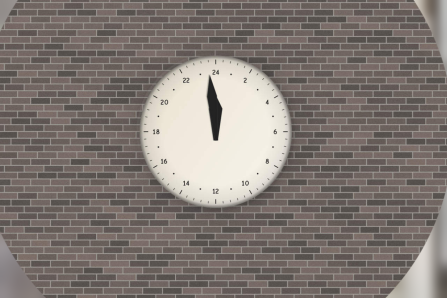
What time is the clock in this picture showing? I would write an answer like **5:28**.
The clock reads **23:59**
